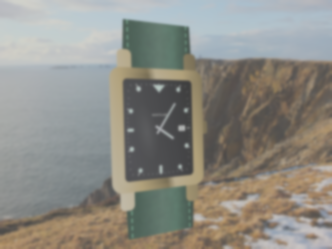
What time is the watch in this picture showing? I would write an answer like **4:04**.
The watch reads **4:06**
